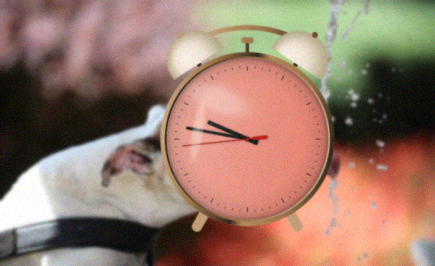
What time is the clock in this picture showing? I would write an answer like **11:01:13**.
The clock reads **9:46:44**
